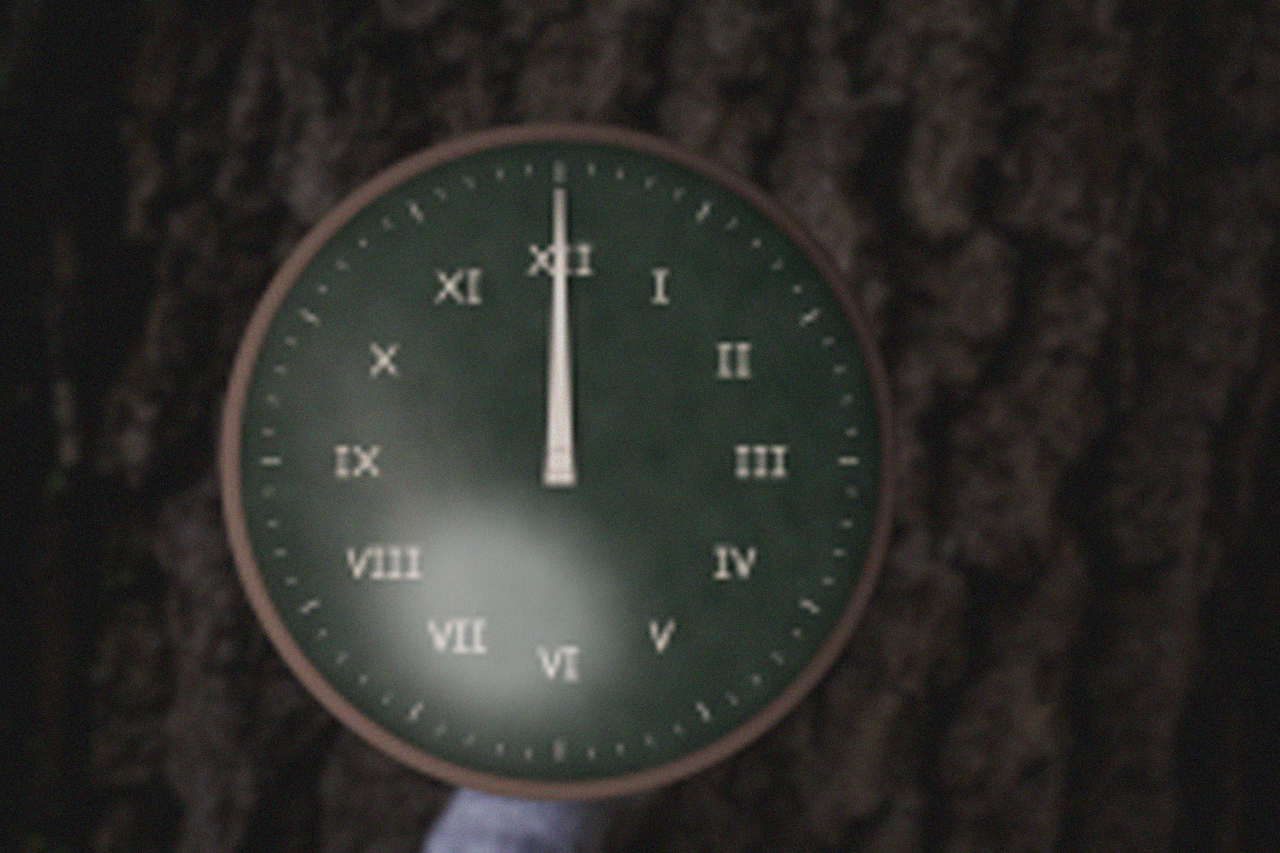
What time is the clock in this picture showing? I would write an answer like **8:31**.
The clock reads **12:00**
